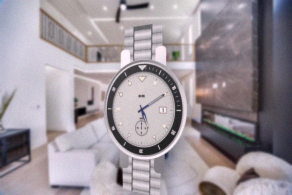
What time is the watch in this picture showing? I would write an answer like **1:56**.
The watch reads **5:10**
